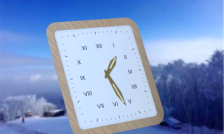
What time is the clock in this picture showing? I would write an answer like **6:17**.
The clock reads **1:27**
